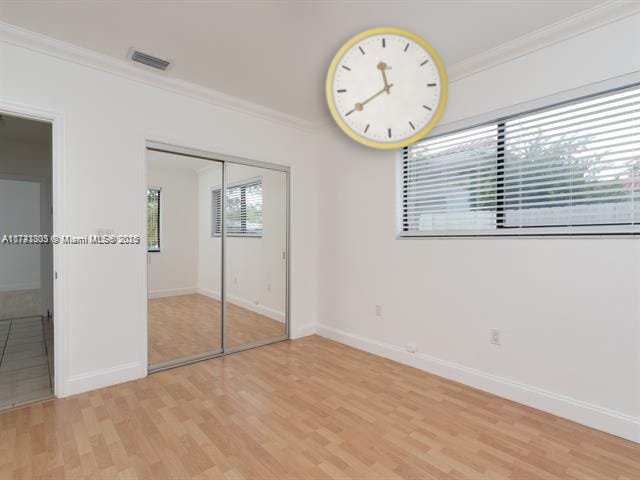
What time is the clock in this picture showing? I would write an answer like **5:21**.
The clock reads **11:40**
